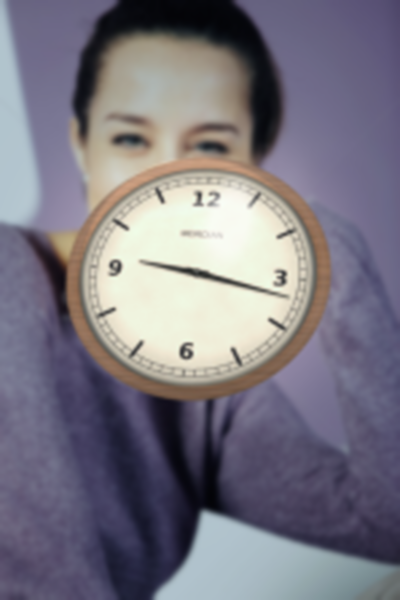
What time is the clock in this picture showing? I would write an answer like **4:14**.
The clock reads **9:17**
